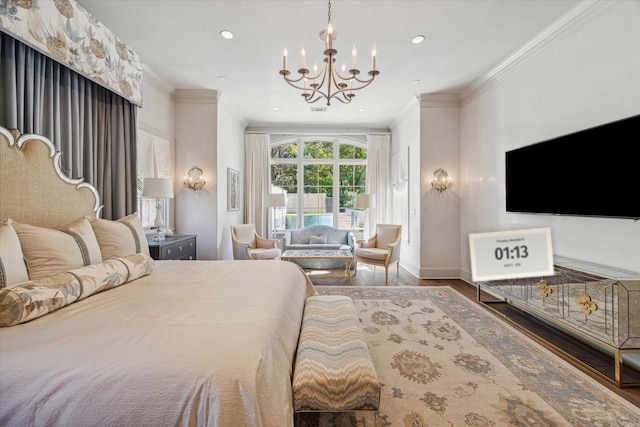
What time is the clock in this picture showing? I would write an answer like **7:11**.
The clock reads **1:13**
